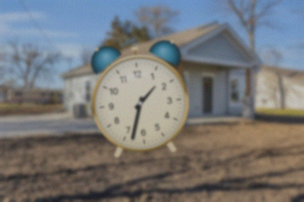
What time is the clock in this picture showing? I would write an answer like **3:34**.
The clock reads **1:33**
